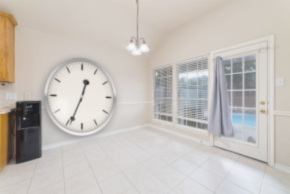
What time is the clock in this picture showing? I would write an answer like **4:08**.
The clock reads **12:34**
